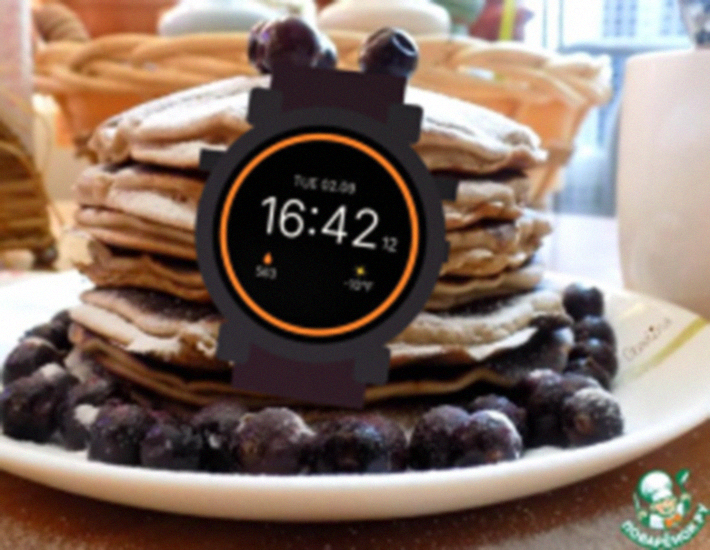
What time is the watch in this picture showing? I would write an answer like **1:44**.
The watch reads **16:42**
